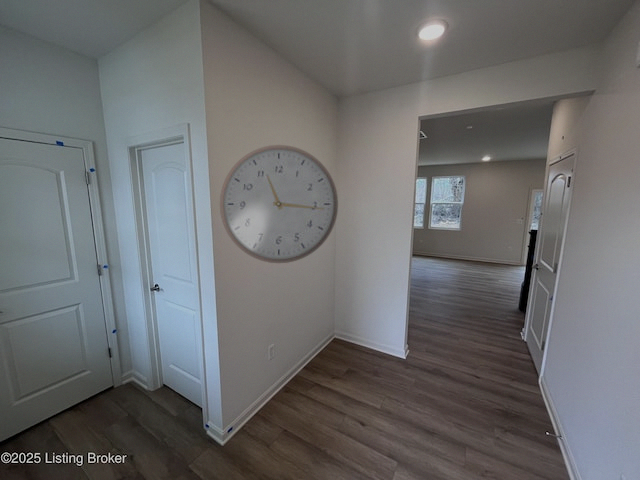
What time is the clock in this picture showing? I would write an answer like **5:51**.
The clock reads **11:16**
